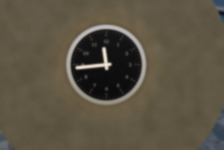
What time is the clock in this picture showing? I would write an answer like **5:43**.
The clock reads **11:44**
